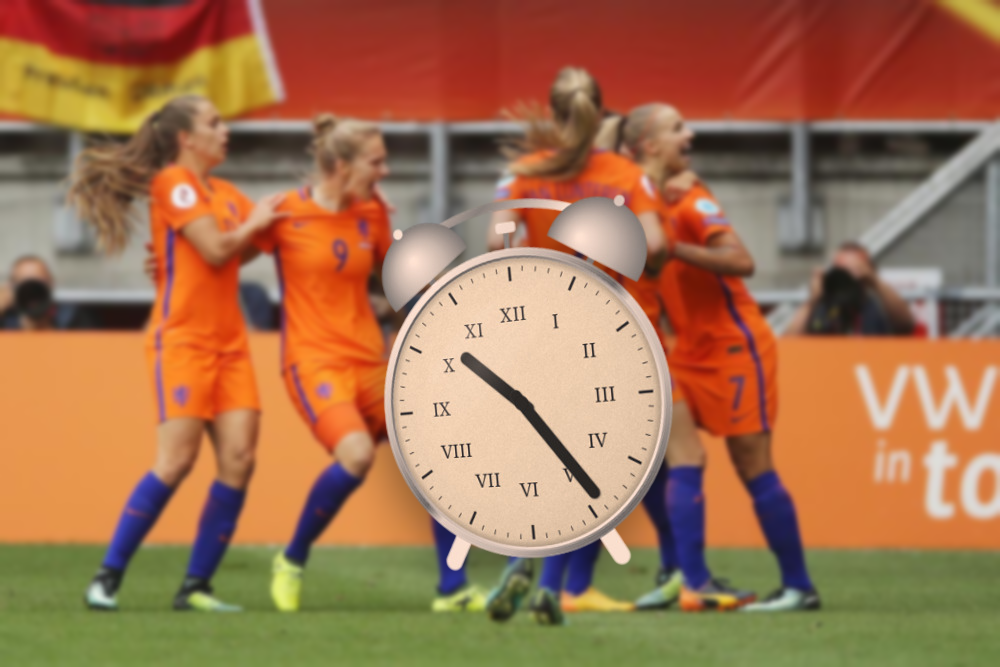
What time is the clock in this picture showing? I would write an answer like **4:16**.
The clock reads **10:24**
